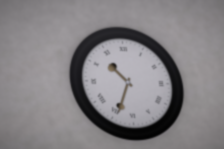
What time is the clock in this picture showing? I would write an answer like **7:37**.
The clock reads **10:34**
